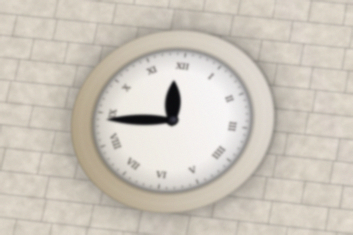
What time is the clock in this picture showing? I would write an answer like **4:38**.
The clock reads **11:44**
